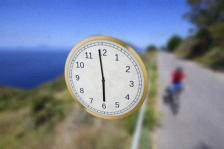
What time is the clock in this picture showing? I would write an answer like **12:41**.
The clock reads **5:59**
